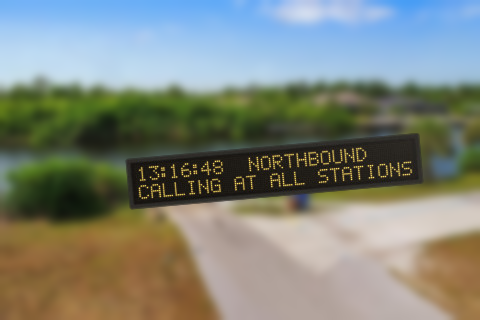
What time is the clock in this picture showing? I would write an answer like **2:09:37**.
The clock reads **13:16:48**
